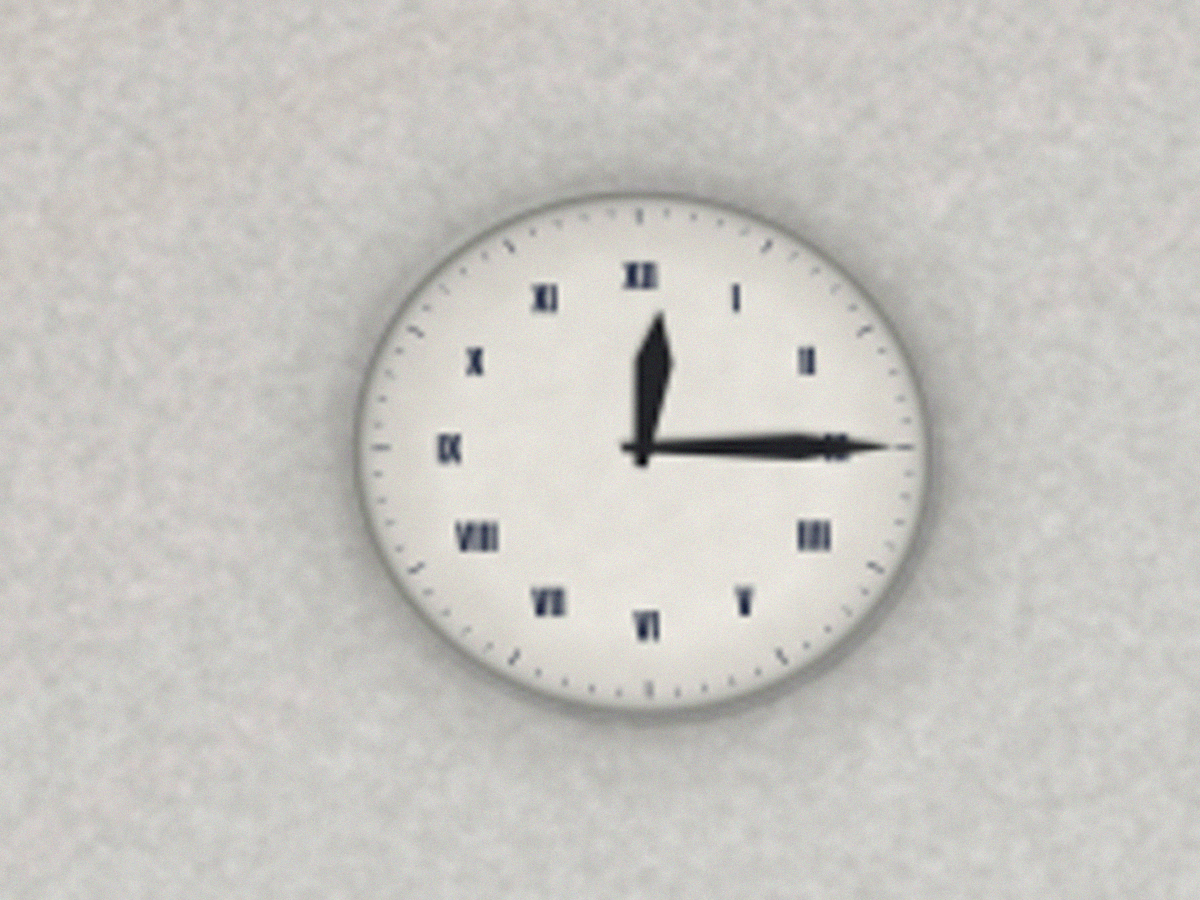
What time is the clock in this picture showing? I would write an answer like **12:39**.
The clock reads **12:15**
